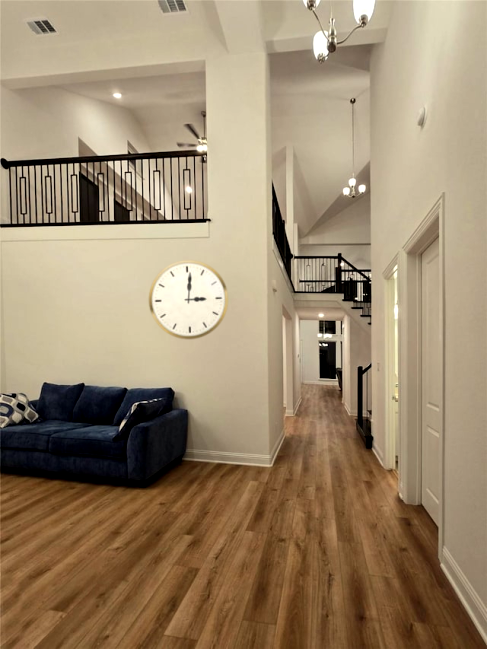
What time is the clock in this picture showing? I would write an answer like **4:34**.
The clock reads **3:01**
